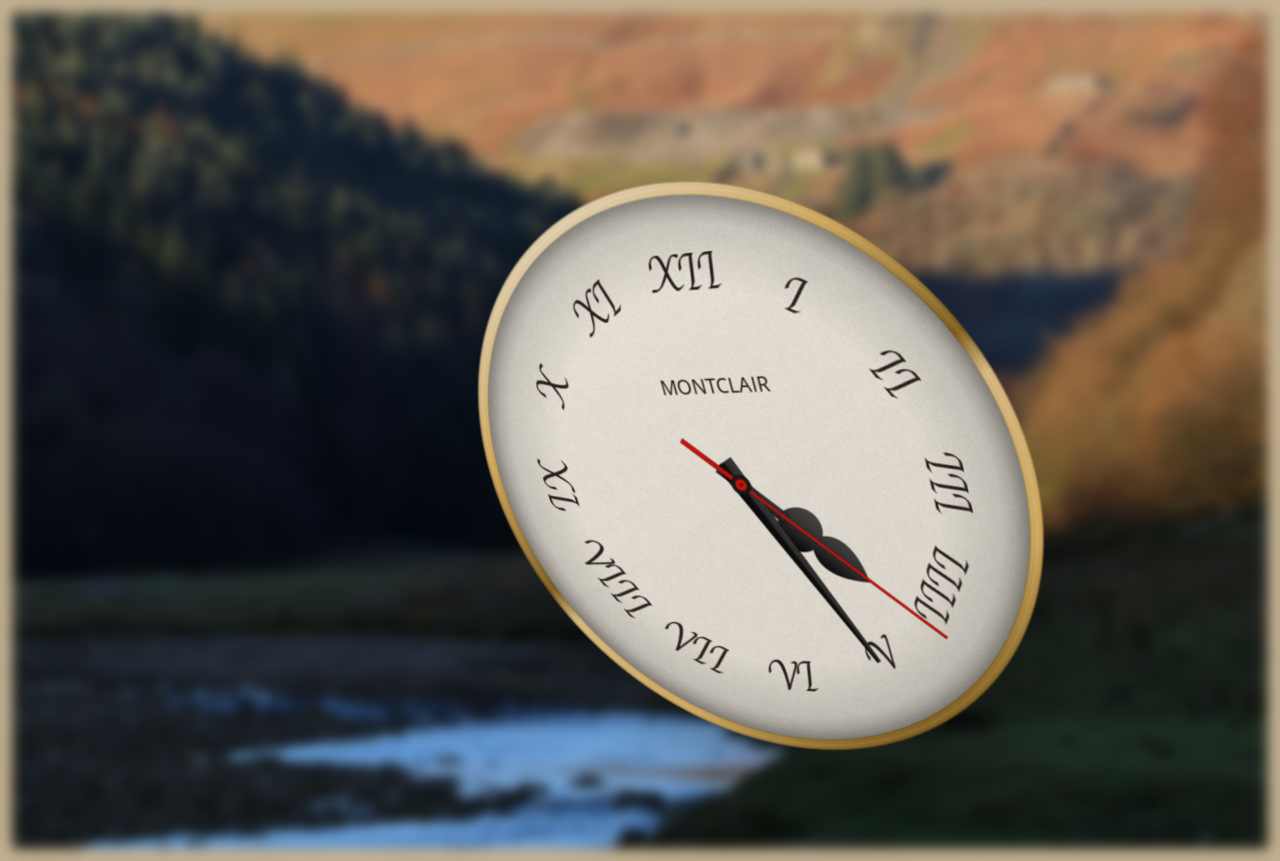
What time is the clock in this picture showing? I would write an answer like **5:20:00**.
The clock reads **4:25:22**
